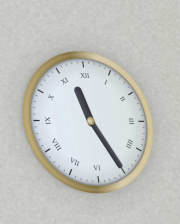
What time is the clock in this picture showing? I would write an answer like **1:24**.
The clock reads **11:25**
